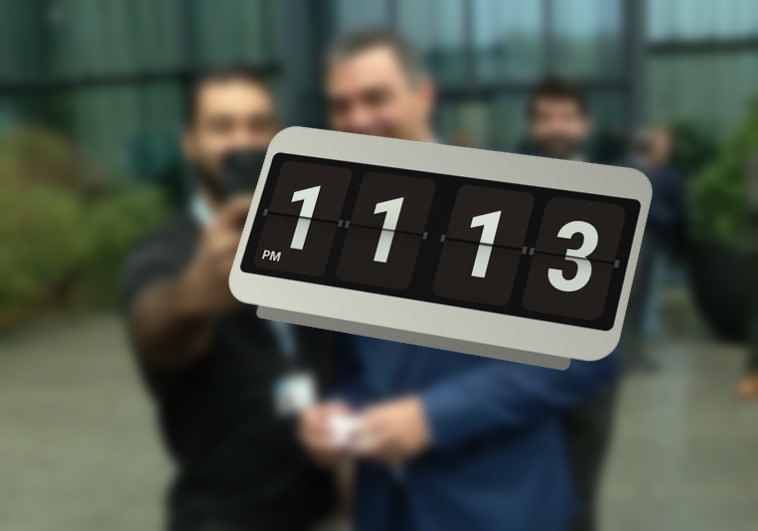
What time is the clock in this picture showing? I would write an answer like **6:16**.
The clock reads **11:13**
